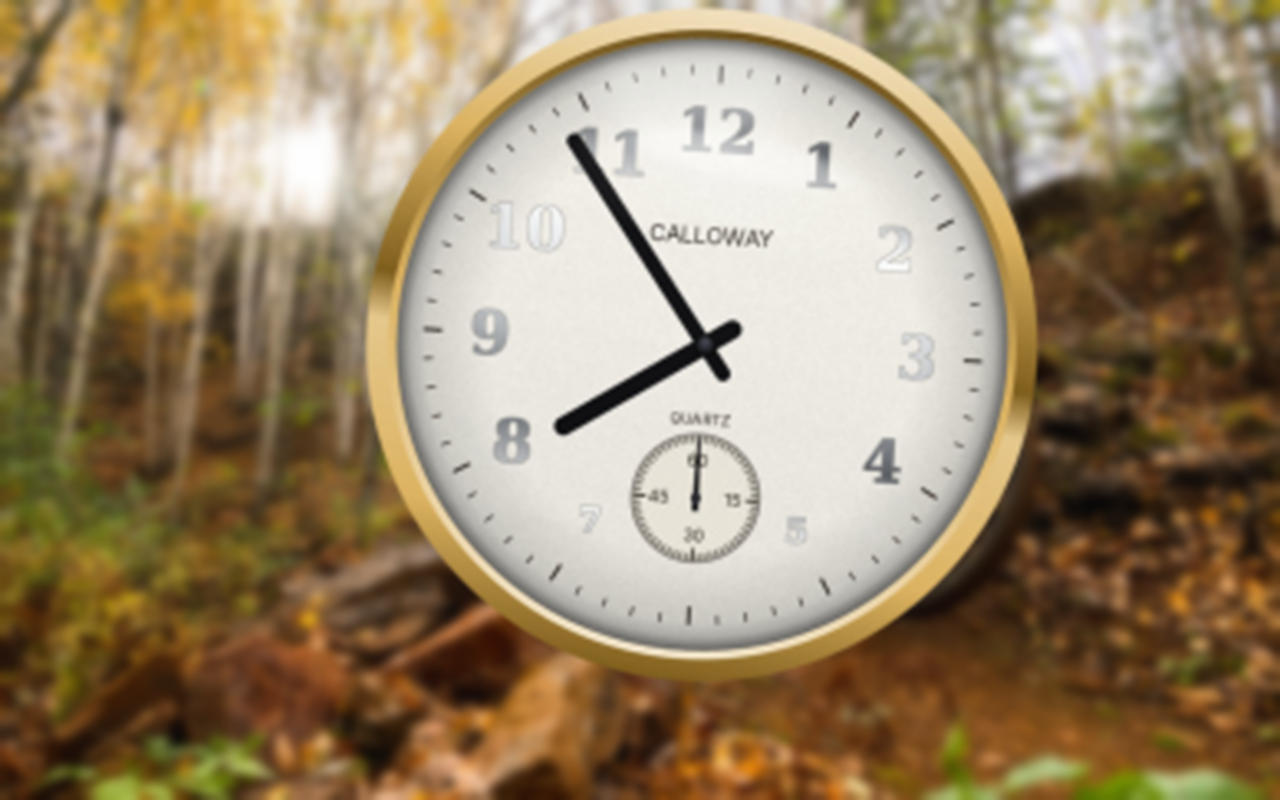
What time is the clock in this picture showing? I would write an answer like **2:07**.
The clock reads **7:54**
